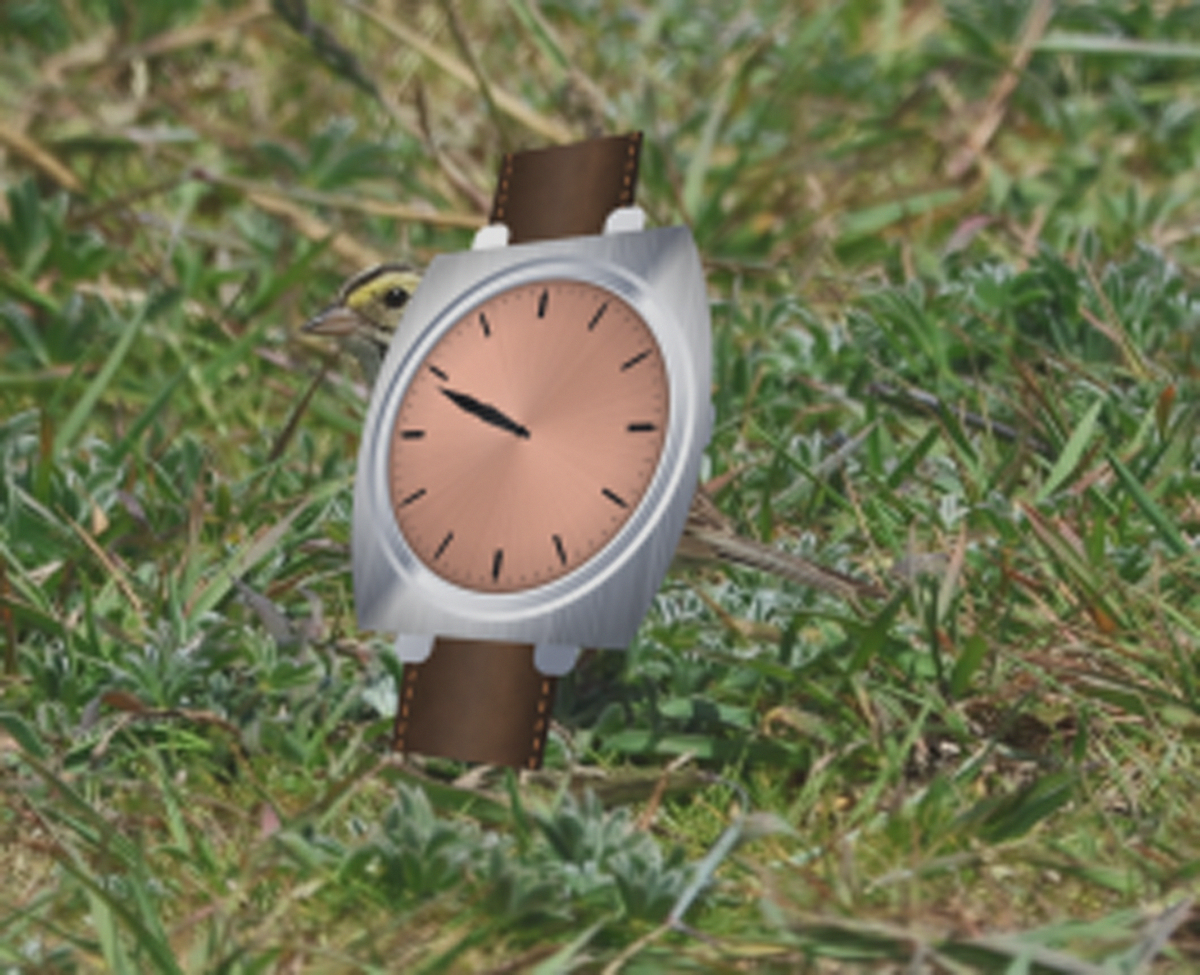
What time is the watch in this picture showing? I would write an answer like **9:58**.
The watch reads **9:49**
